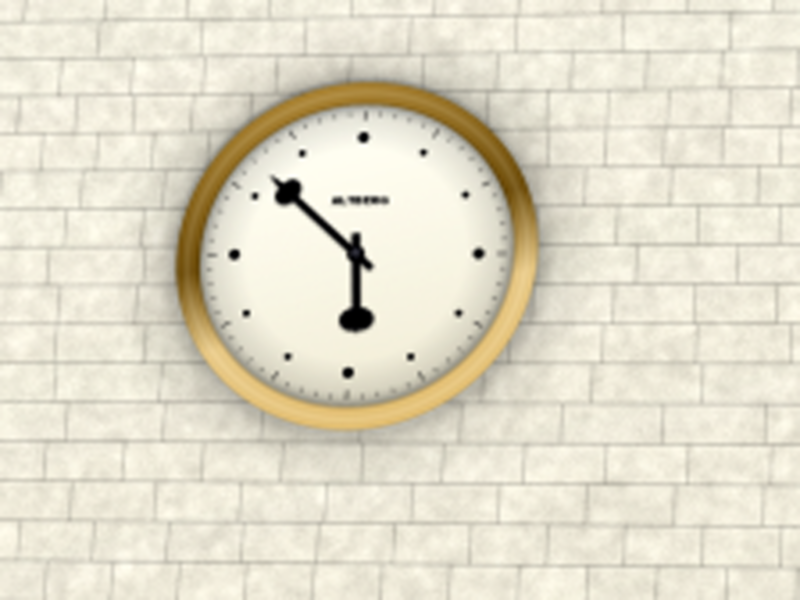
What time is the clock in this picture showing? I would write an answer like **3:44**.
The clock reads **5:52**
